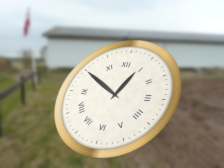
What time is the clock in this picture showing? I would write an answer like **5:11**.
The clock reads **12:50**
